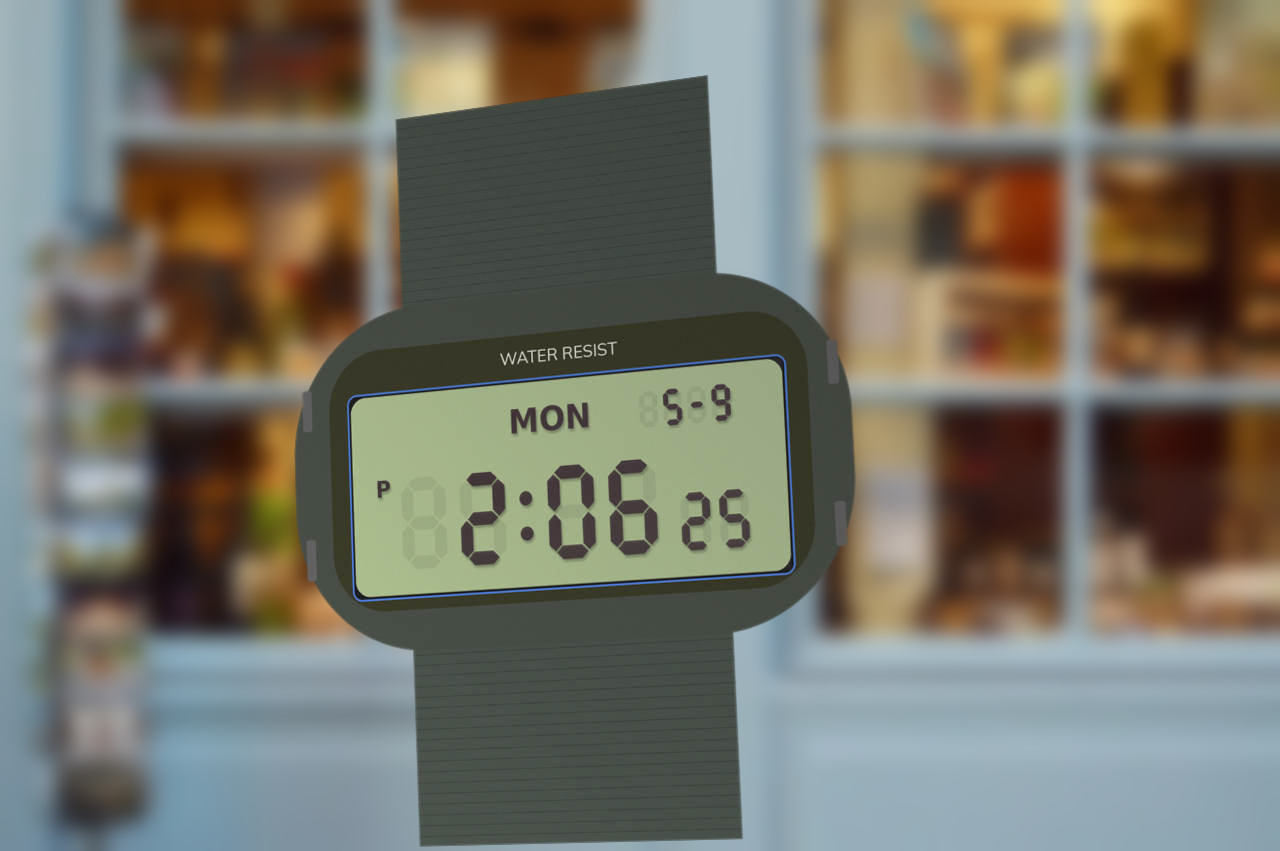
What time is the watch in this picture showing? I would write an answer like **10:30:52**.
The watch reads **2:06:25**
